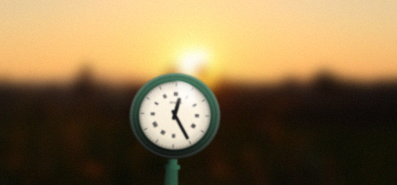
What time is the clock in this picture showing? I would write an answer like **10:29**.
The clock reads **12:25**
